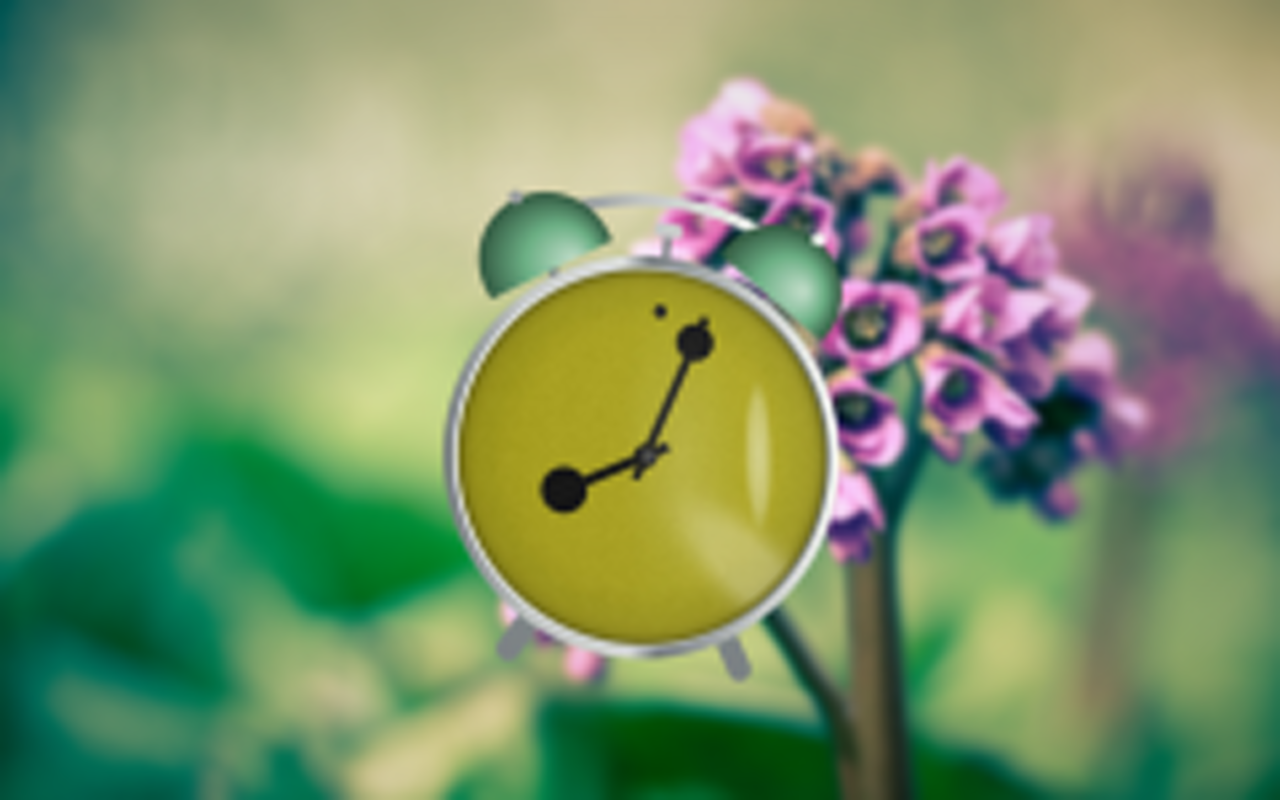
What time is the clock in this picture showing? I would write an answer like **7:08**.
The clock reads **8:03**
